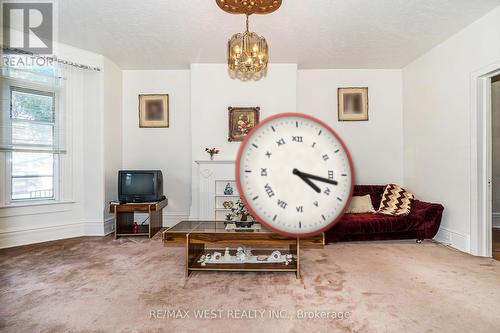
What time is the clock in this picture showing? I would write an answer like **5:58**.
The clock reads **4:17**
